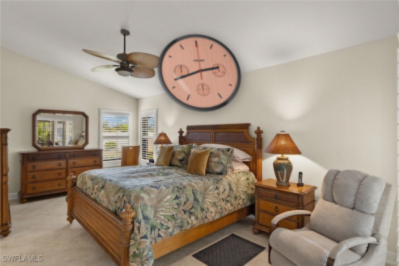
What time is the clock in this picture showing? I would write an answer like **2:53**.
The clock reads **2:42**
